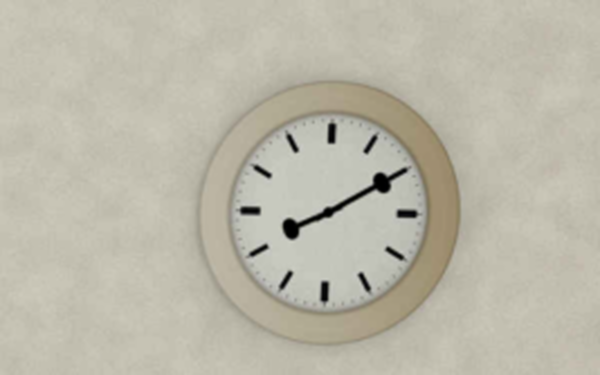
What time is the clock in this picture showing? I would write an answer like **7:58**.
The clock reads **8:10**
